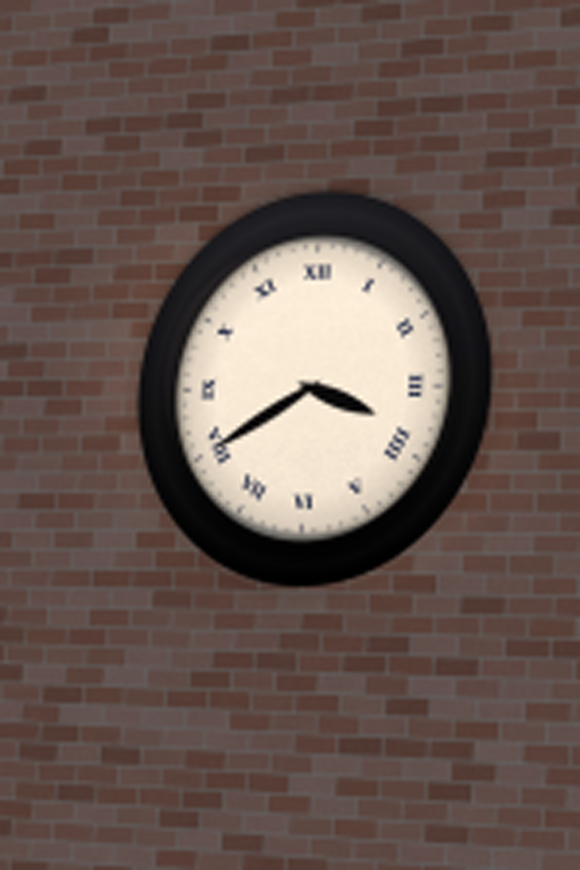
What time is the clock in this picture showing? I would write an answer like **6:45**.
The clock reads **3:40**
